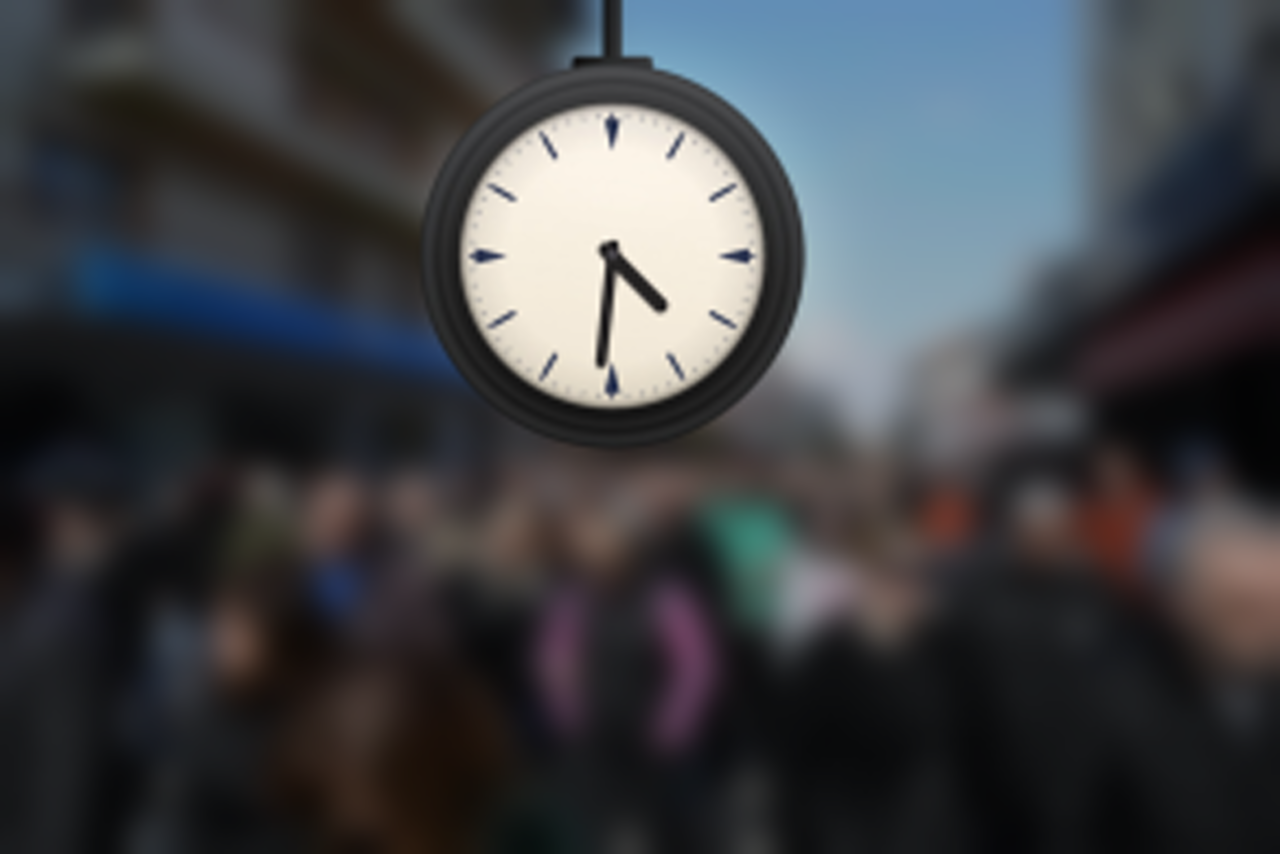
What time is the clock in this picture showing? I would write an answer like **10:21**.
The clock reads **4:31**
